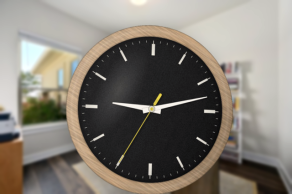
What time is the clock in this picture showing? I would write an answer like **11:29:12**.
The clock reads **9:12:35**
